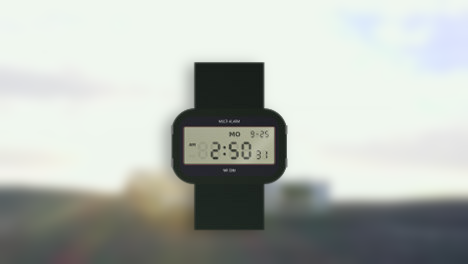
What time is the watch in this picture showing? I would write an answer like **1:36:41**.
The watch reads **2:50:31**
